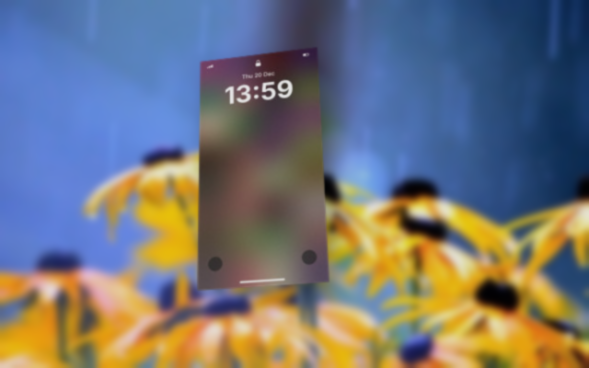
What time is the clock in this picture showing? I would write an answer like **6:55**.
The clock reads **13:59**
